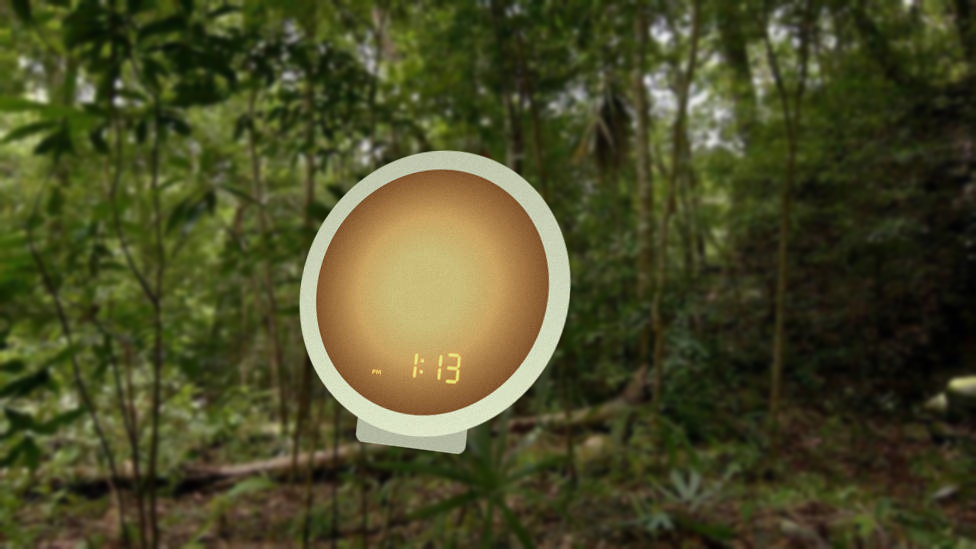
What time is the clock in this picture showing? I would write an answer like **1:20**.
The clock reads **1:13**
